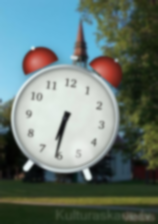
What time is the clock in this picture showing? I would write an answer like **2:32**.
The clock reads **6:31**
